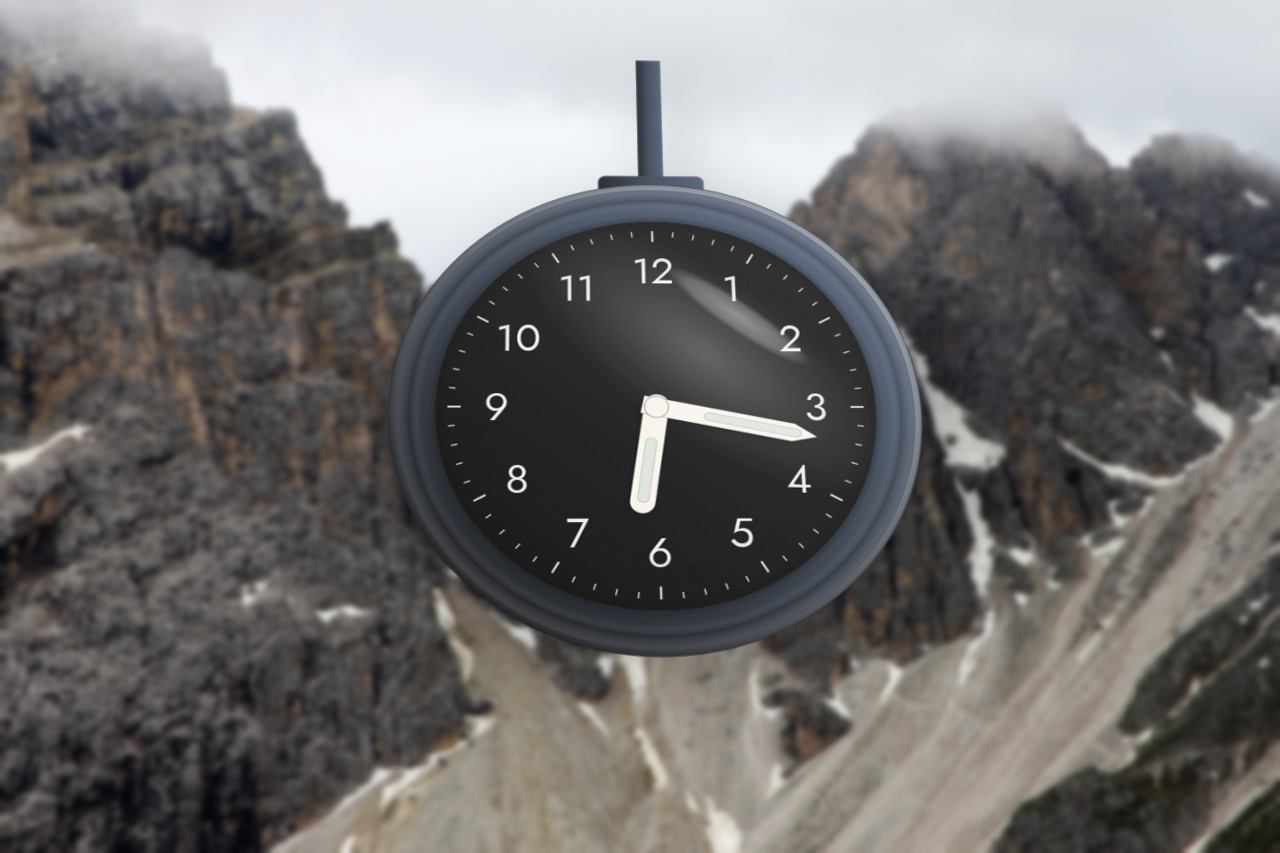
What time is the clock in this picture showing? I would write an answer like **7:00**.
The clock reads **6:17**
